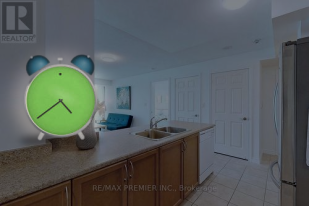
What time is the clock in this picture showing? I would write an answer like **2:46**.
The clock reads **4:39**
